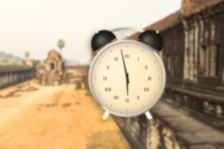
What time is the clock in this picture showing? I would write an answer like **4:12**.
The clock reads **5:58**
